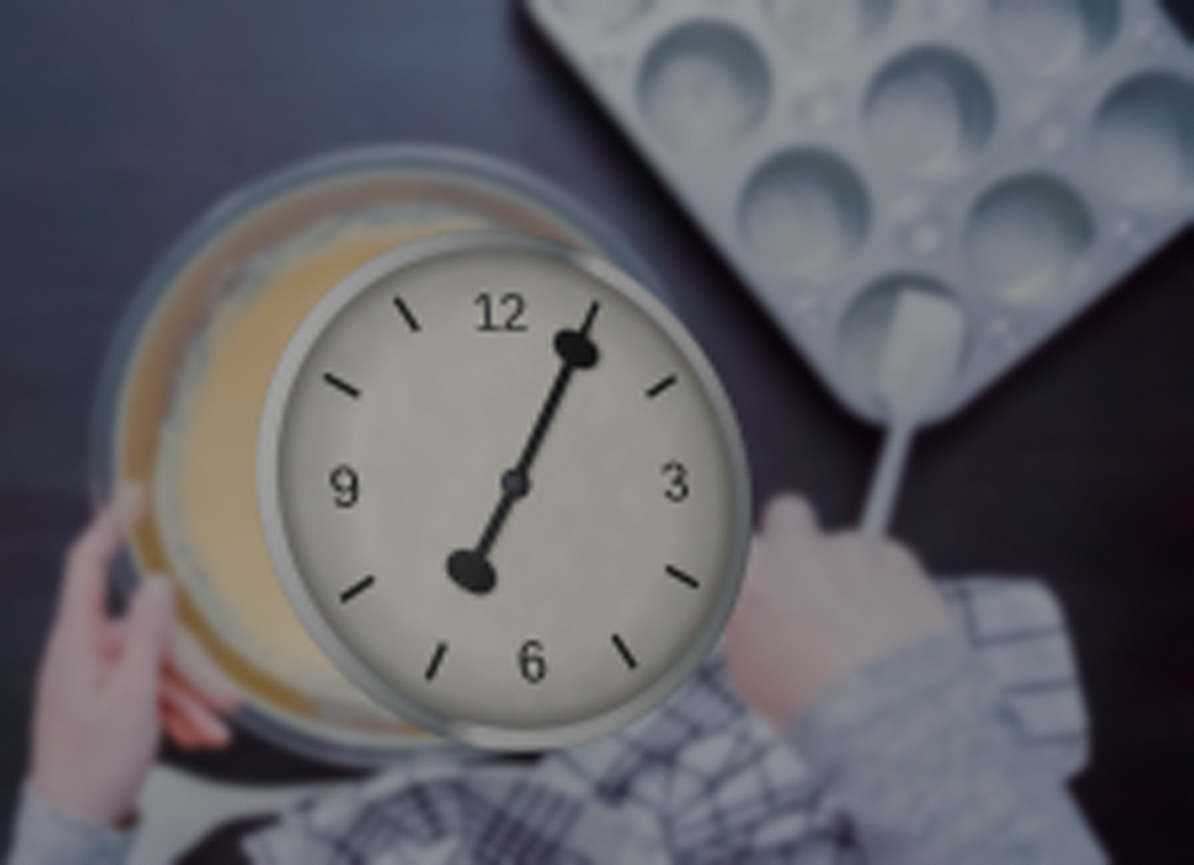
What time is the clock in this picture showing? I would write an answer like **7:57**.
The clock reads **7:05**
